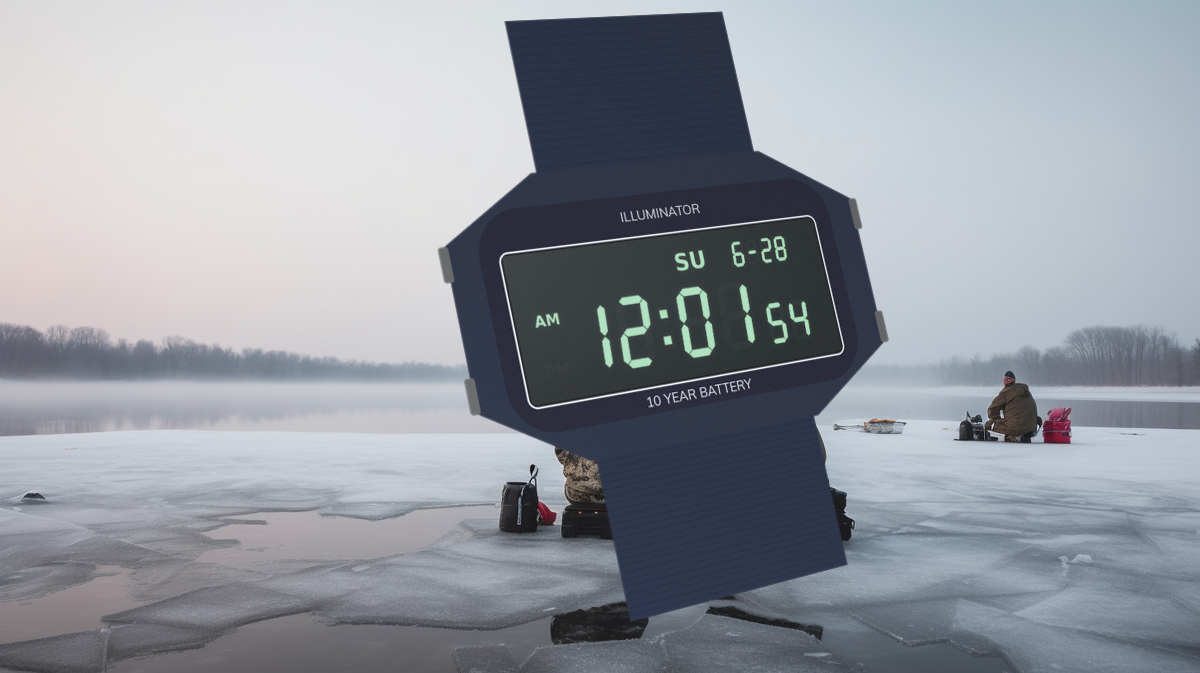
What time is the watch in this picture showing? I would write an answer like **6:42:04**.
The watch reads **12:01:54**
